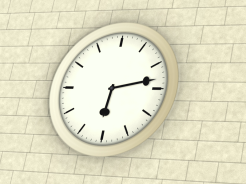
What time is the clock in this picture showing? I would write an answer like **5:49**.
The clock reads **6:13**
